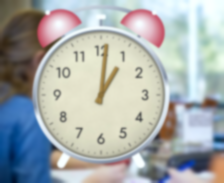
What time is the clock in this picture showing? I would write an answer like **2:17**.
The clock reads **1:01**
